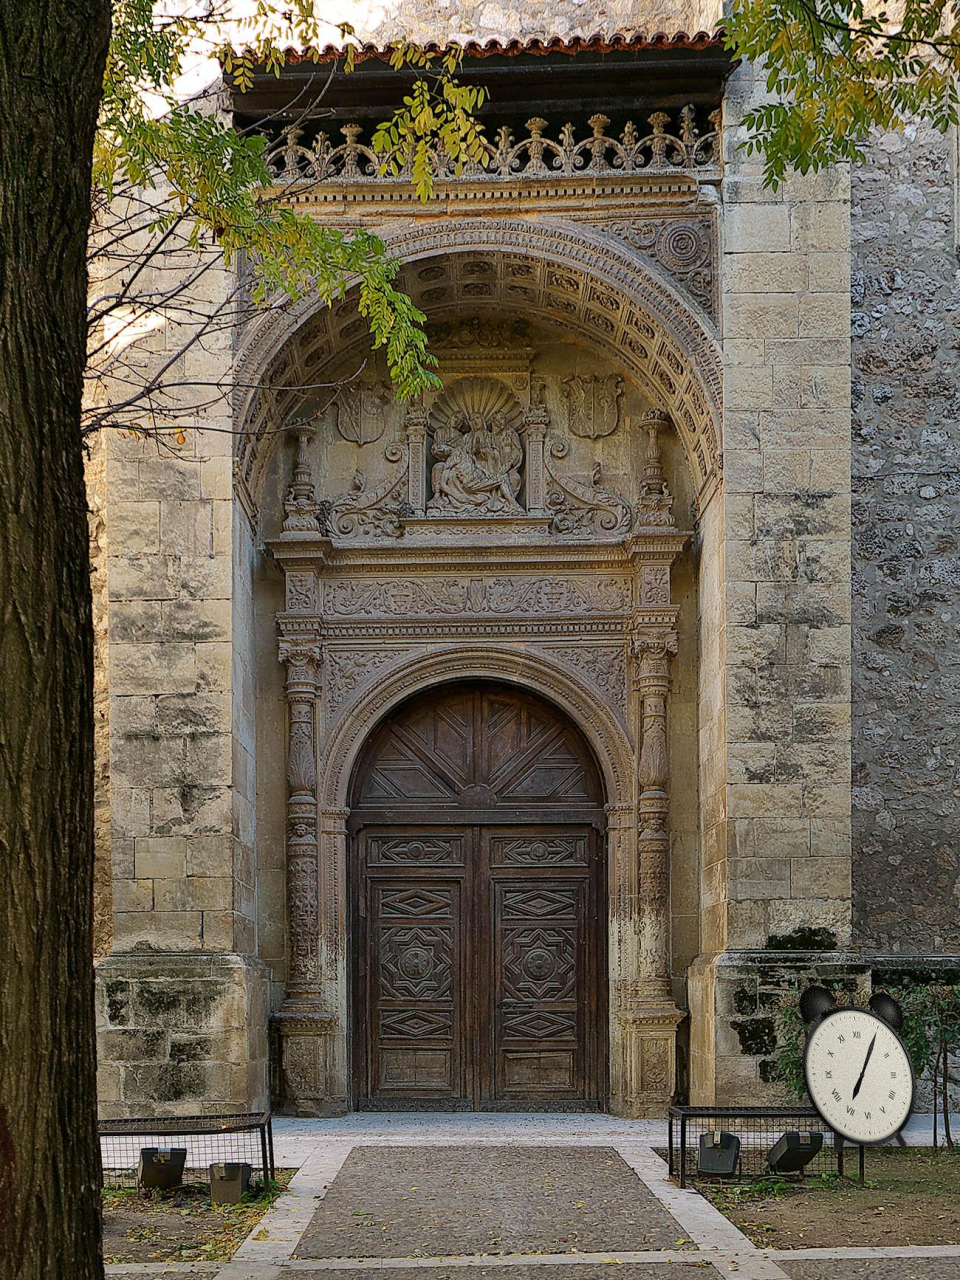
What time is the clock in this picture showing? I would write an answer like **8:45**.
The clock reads **7:05**
